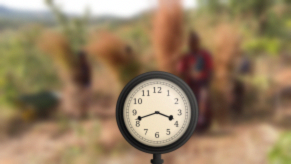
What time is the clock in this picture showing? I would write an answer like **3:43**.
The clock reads **3:42**
